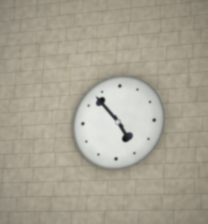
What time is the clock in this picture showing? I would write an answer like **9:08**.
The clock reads **4:53**
